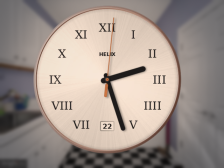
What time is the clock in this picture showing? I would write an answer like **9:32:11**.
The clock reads **2:27:01**
